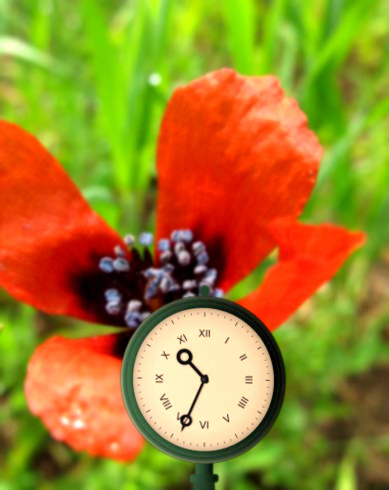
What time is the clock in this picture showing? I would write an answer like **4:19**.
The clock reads **10:34**
